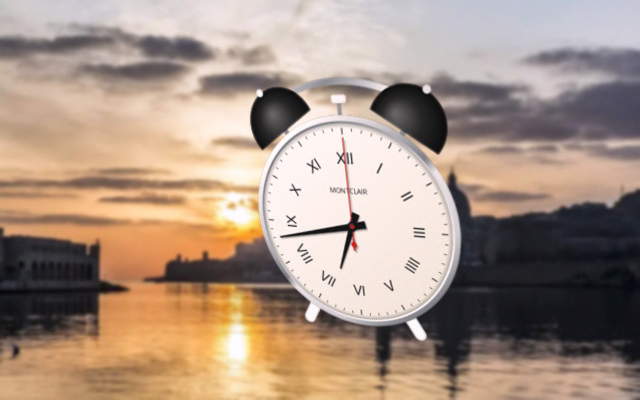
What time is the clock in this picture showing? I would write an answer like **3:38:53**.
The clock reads **6:43:00**
